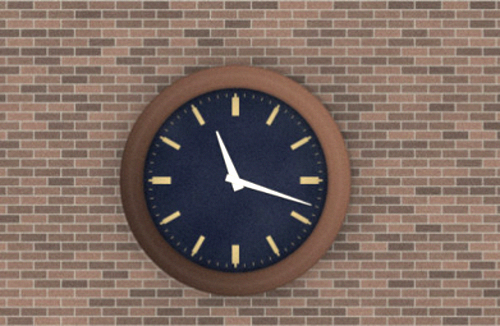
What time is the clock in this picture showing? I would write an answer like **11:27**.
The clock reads **11:18**
